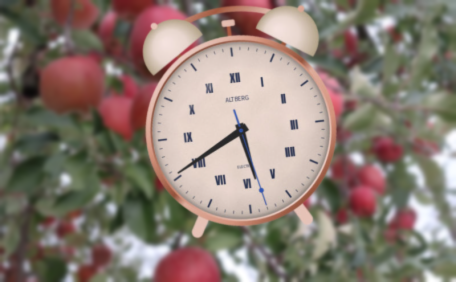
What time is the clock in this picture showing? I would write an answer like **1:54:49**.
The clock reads **5:40:28**
